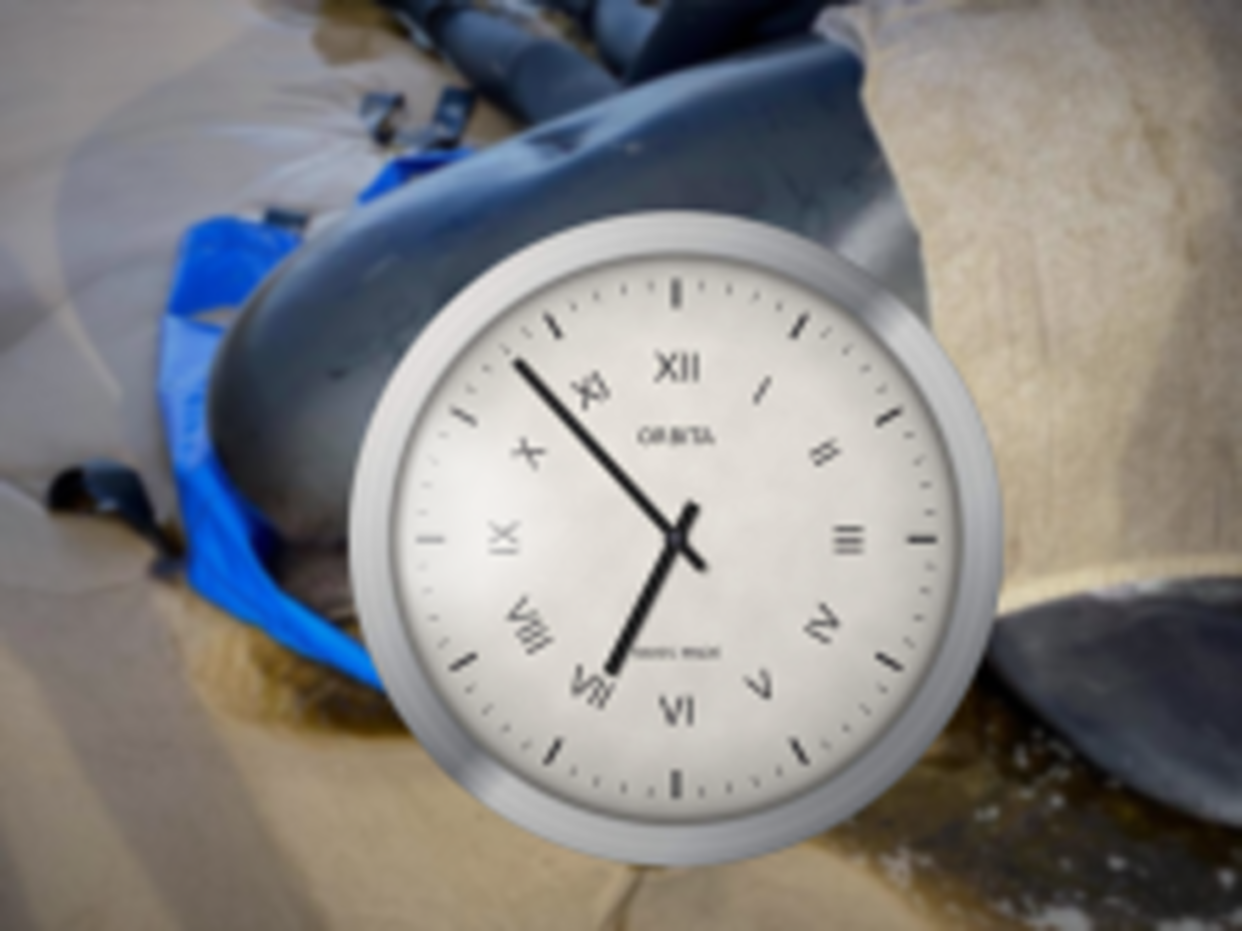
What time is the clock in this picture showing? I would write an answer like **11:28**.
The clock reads **6:53**
